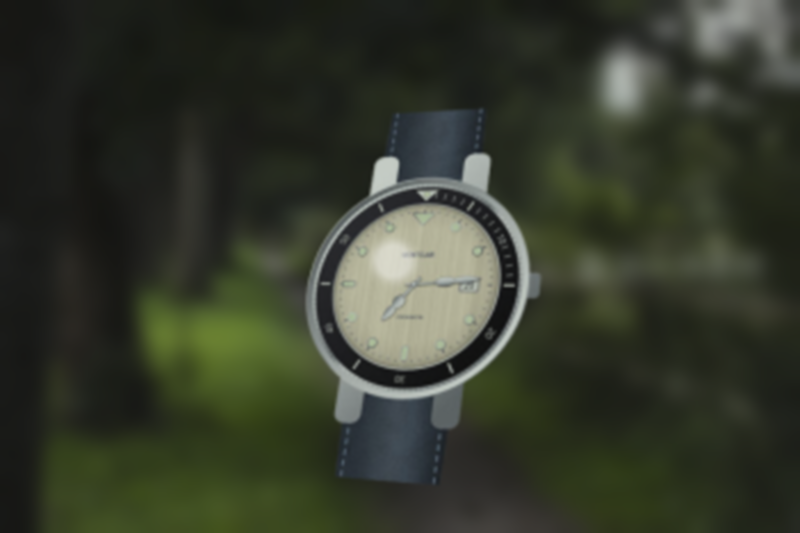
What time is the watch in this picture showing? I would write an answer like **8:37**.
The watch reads **7:14**
